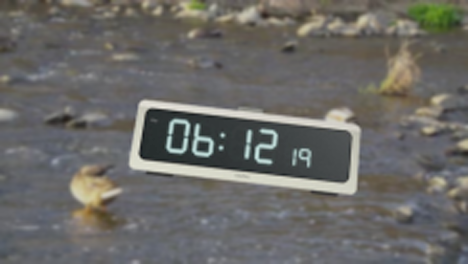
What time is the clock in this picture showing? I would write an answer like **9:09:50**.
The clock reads **6:12:19**
